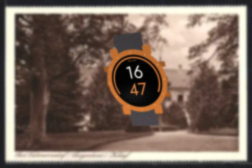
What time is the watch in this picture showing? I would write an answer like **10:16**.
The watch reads **16:47**
